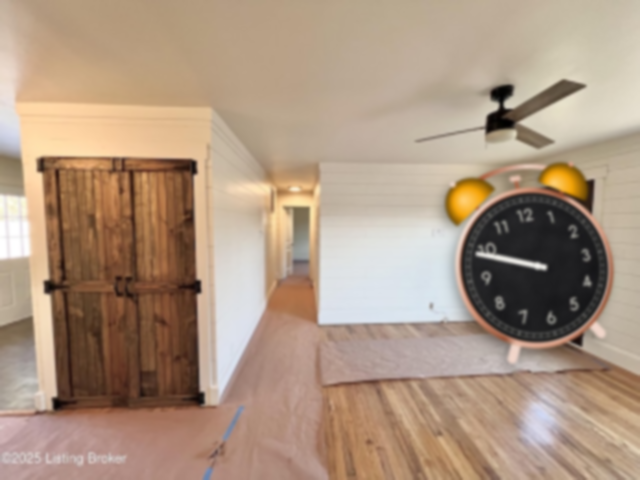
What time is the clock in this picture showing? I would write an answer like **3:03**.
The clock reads **9:49**
